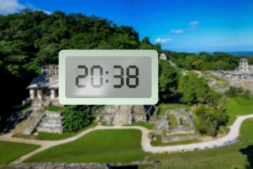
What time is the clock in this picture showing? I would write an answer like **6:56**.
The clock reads **20:38**
